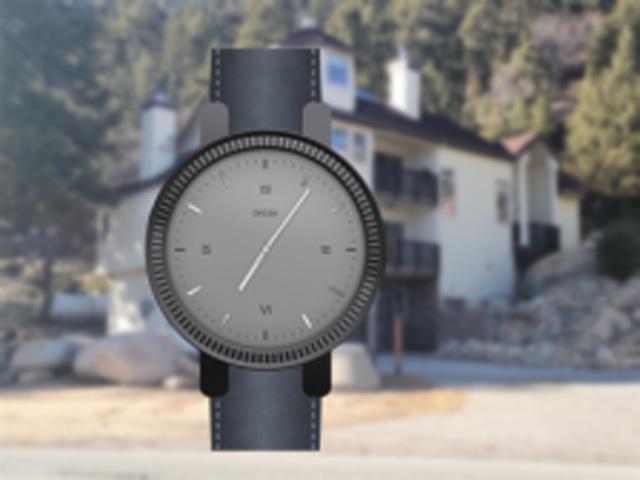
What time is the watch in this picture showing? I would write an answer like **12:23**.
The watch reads **7:06**
